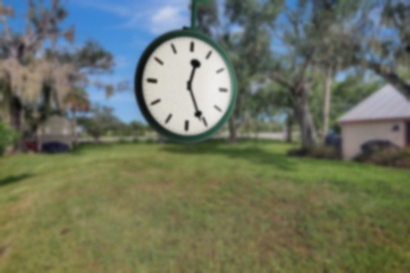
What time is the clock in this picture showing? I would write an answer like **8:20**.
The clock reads **12:26**
